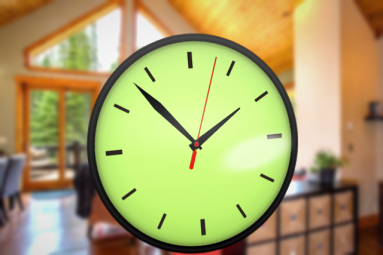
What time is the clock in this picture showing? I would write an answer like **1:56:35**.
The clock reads **1:53:03**
